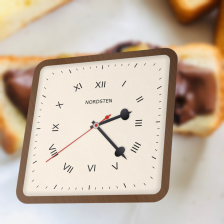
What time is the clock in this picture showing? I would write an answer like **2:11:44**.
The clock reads **2:22:39**
